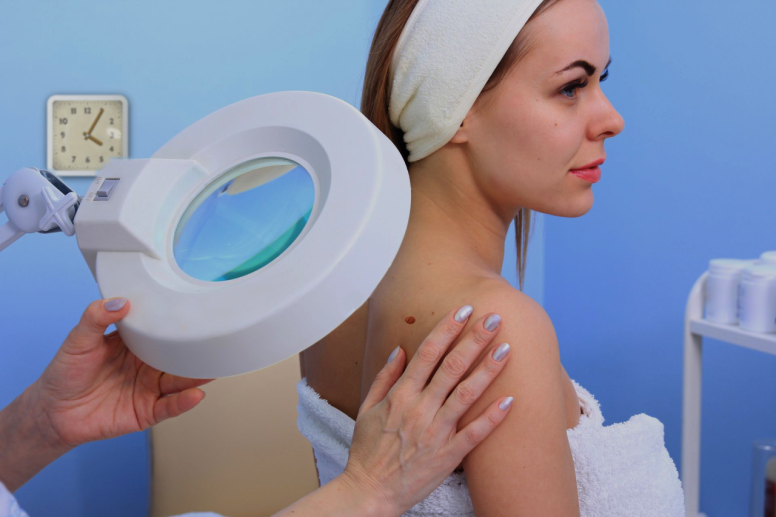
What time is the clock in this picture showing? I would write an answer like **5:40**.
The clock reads **4:05**
